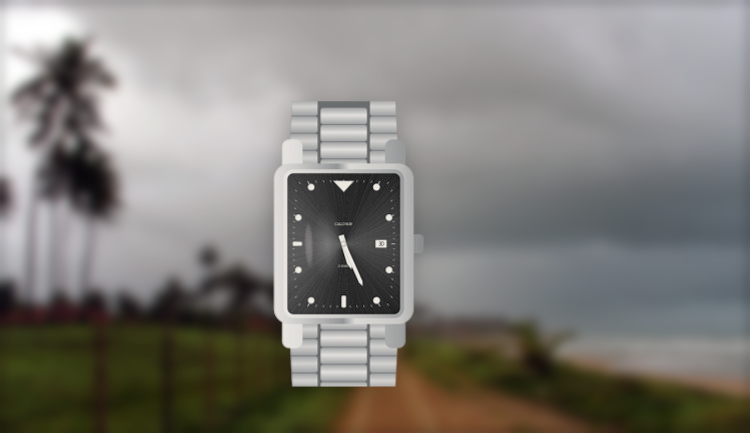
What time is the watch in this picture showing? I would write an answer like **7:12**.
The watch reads **5:26**
